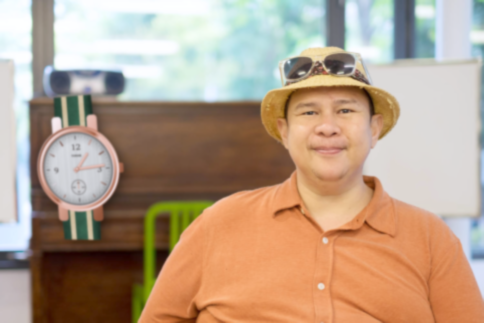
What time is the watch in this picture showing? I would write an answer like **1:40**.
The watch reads **1:14**
